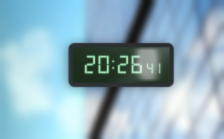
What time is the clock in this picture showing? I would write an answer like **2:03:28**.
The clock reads **20:26:41**
